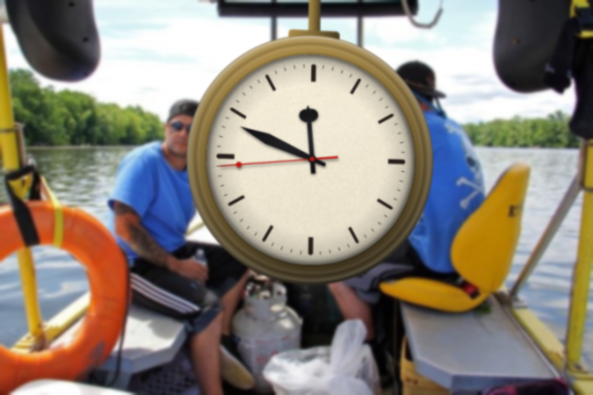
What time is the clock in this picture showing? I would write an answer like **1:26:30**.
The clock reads **11:48:44**
